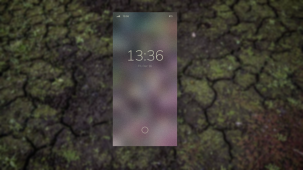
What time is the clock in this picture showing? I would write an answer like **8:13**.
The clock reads **13:36**
